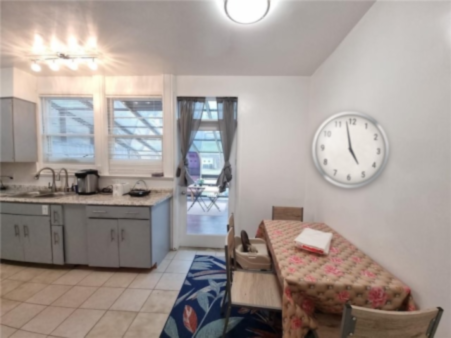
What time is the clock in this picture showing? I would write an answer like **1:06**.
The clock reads **4:58**
